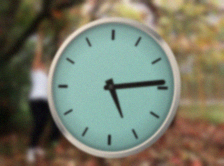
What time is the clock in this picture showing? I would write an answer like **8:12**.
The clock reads **5:14**
